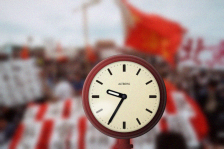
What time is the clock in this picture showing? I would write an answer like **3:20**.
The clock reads **9:35**
